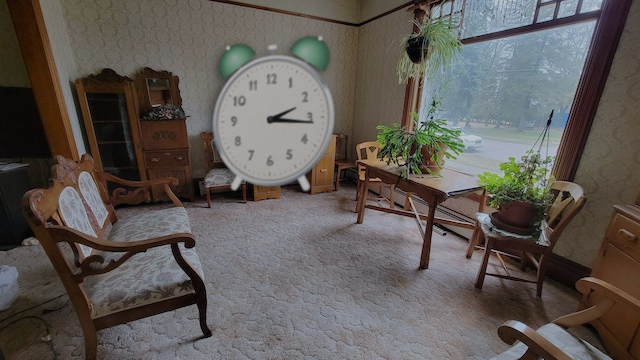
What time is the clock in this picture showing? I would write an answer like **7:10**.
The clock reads **2:16**
